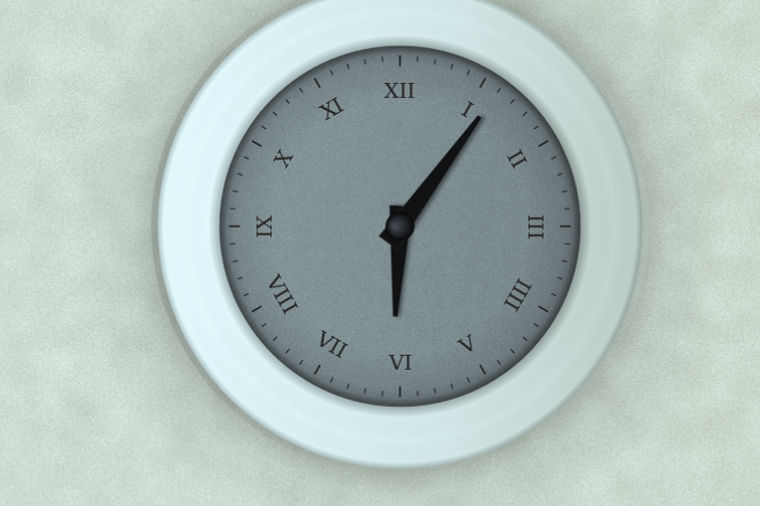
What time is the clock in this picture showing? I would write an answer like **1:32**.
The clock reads **6:06**
